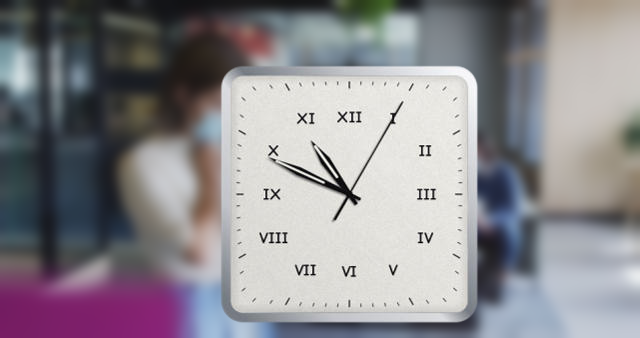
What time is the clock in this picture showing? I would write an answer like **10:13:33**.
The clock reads **10:49:05**
